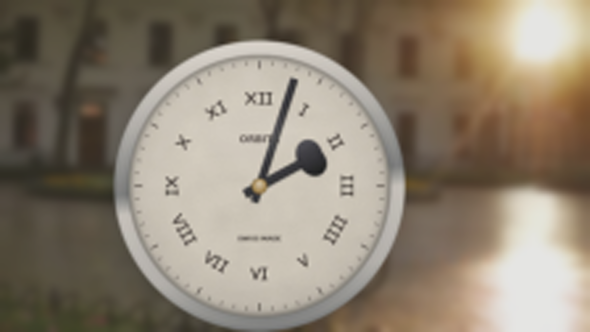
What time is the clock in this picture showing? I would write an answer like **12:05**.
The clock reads **2:03**
